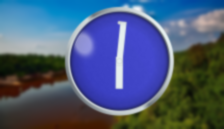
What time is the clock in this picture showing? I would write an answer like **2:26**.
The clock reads **6:01**
